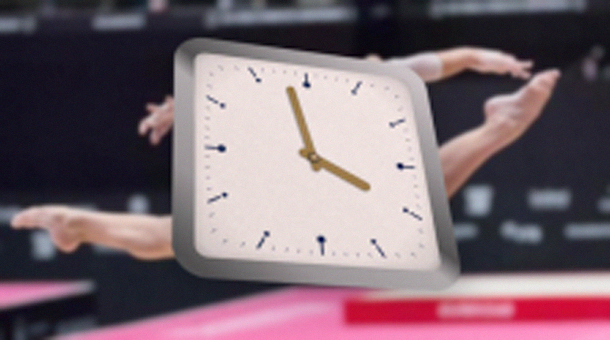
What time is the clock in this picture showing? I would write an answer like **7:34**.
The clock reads **3:58**
